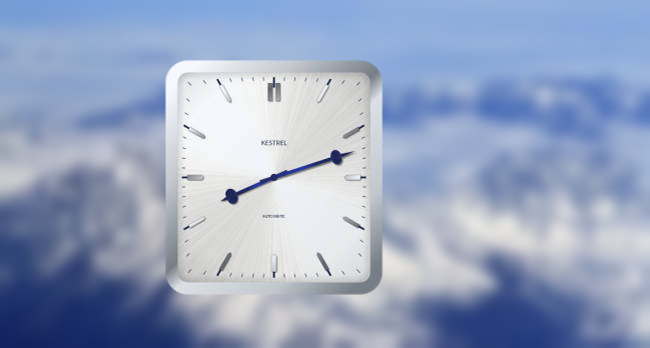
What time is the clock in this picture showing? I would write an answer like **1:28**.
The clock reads **8:12**
